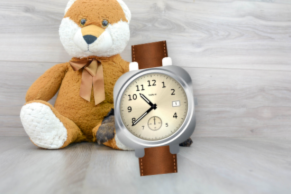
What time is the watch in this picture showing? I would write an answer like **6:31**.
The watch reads **10:39**
